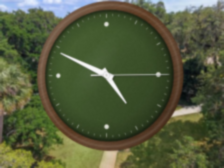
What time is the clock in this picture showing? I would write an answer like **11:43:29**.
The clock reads **4:49:15**
